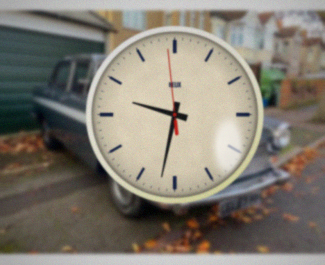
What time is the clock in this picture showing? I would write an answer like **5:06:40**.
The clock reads **9:31:59**
